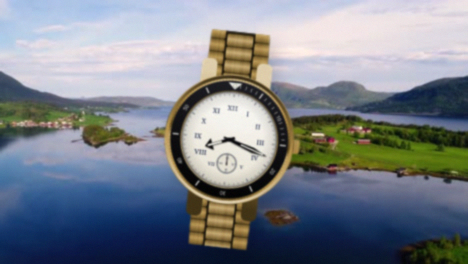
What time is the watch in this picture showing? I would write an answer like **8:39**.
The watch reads **8:18**
